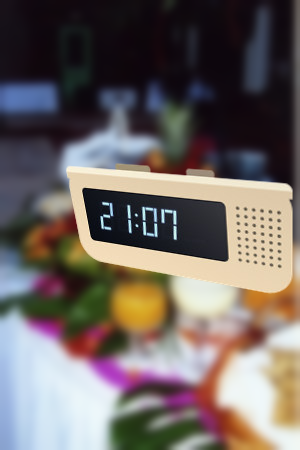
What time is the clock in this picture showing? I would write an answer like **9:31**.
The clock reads **21:07**
